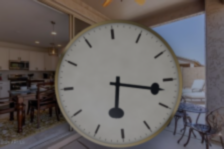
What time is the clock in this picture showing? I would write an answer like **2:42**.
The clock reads **6:17**
